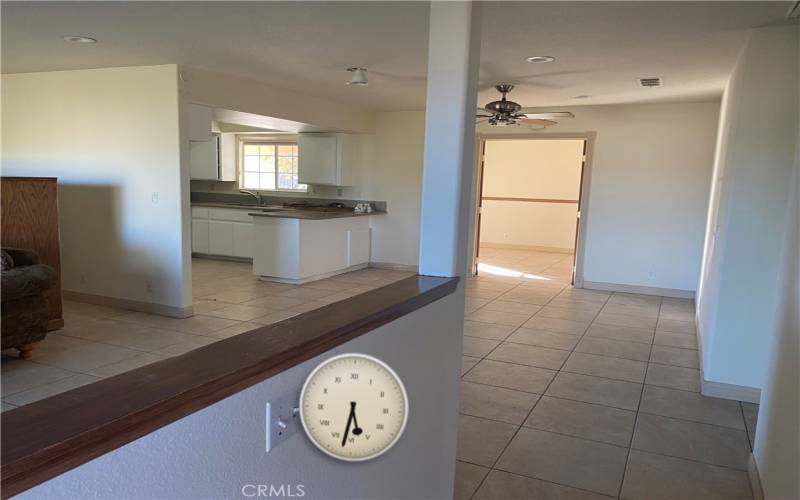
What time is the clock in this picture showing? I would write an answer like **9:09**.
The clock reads **5:32**
